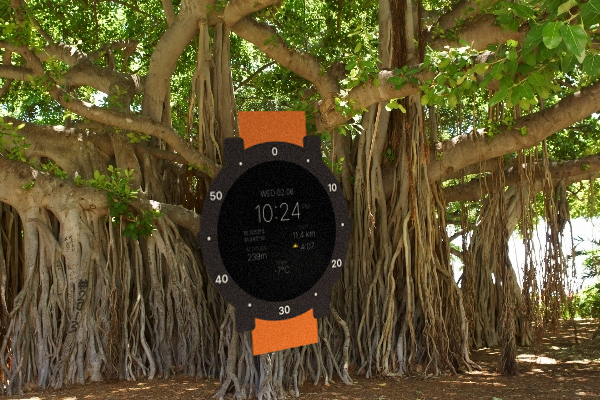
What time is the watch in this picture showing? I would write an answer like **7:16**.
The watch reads **10:24**
